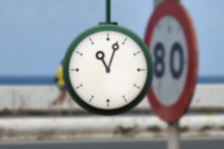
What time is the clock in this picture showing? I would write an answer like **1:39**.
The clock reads **11:03**
